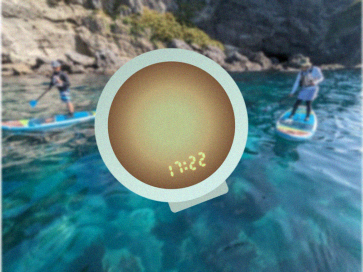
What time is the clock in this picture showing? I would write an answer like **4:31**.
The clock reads **17:22**
